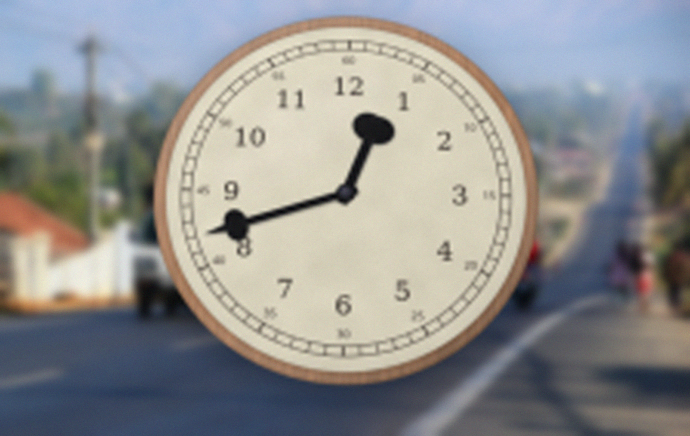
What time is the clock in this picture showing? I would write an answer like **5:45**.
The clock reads **12:42**
